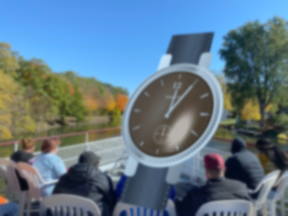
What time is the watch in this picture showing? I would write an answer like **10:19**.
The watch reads **12:05**
